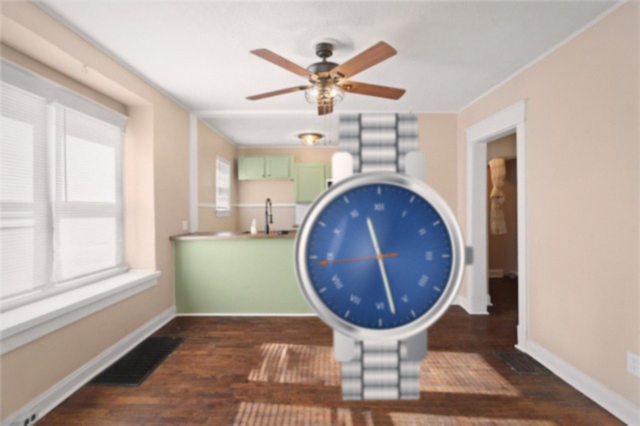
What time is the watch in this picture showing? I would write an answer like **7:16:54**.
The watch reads **11:27:44**
